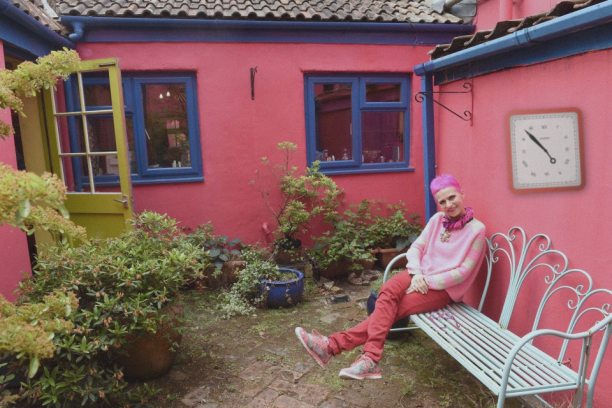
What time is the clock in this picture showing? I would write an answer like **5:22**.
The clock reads **4:53**
